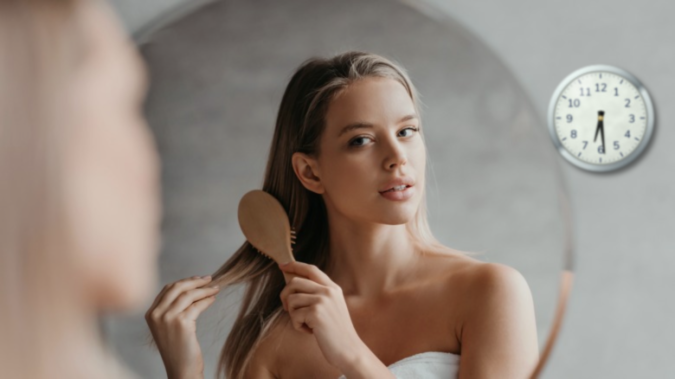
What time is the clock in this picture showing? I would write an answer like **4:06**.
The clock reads **6:29**
